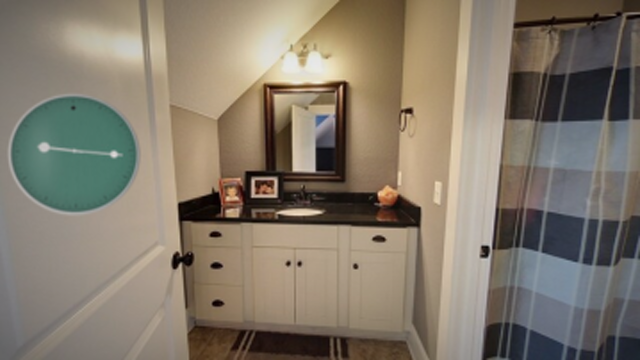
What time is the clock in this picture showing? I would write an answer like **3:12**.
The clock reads **9:16**
